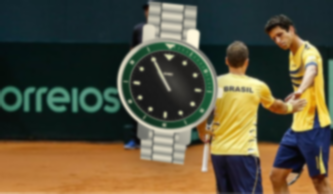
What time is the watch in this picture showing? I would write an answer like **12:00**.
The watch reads **10:55**
